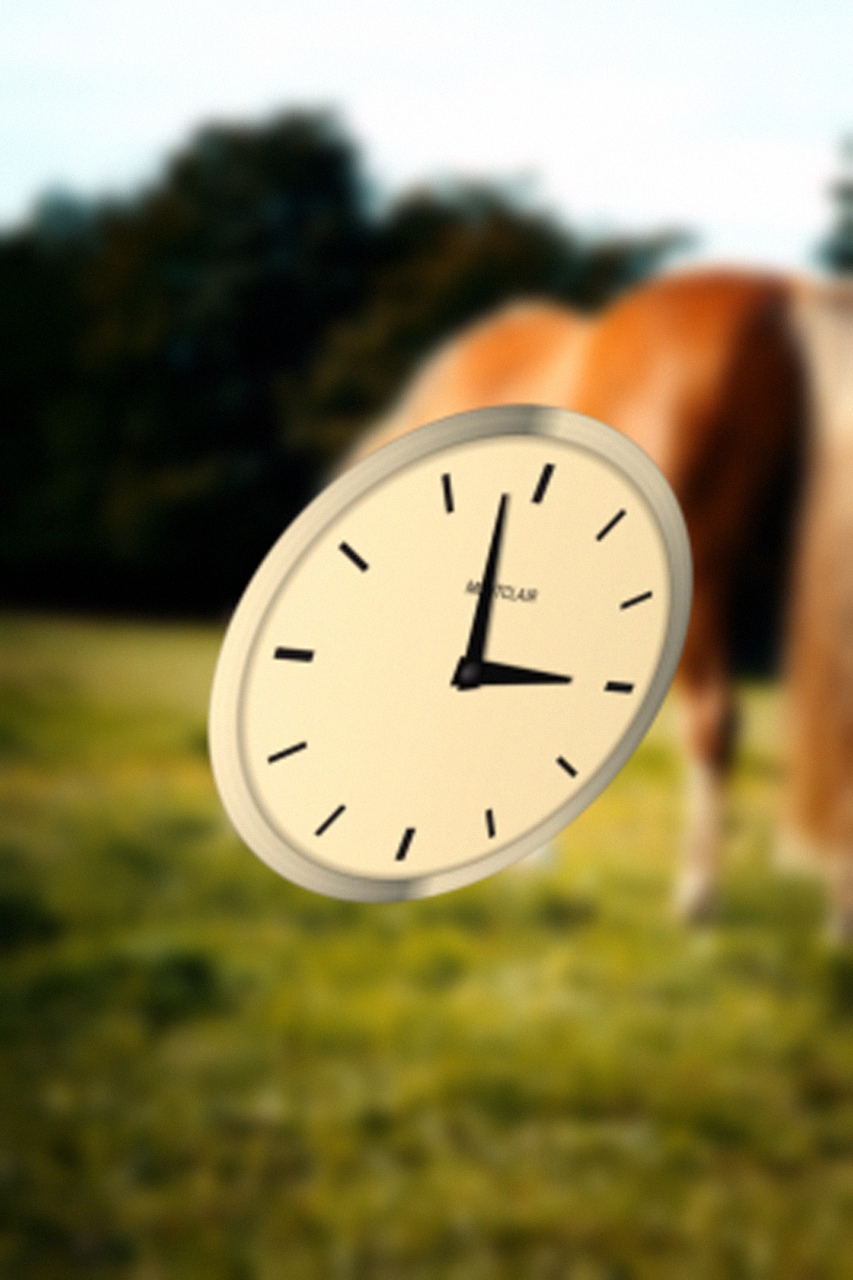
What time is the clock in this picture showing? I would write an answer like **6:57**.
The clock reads **2:58**
